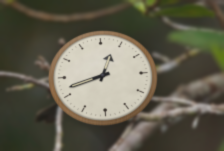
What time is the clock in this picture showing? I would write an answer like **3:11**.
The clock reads **12:42**
